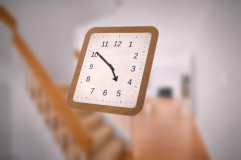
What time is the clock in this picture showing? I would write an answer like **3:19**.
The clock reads **4:51**
